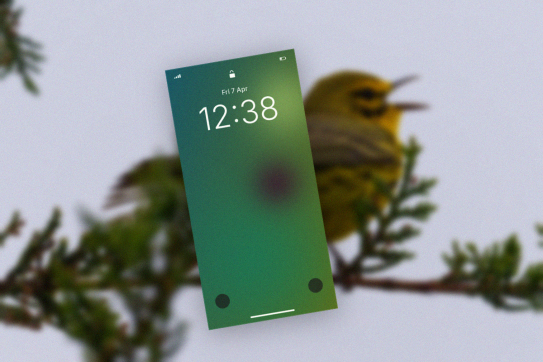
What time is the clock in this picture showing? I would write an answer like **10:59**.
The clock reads **12:38**
